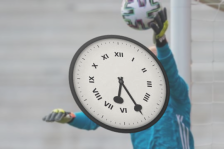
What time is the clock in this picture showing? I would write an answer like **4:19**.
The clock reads **6:25**
